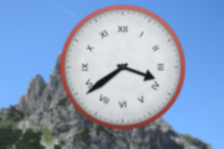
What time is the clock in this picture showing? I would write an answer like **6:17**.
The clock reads **3:39**
